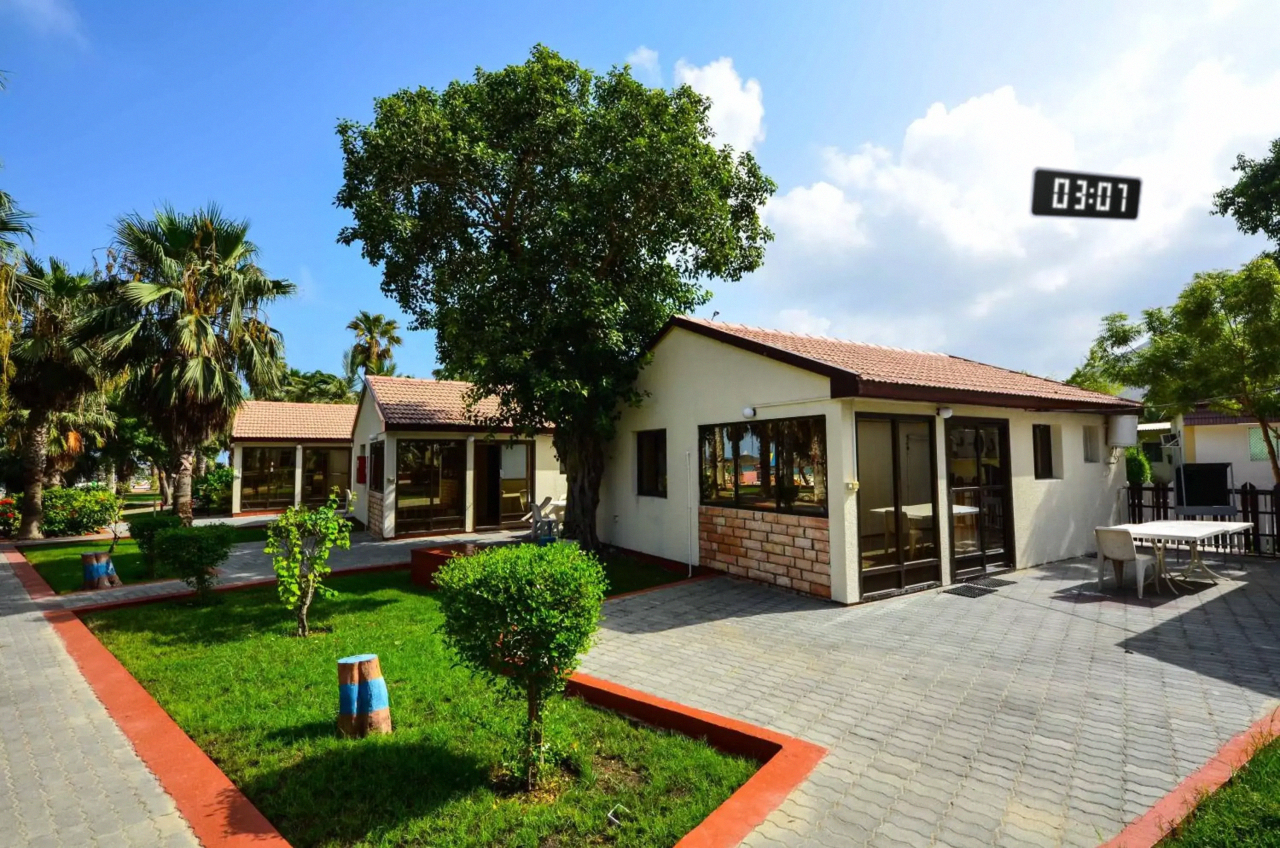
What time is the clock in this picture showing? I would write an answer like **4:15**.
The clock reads **3:07**
